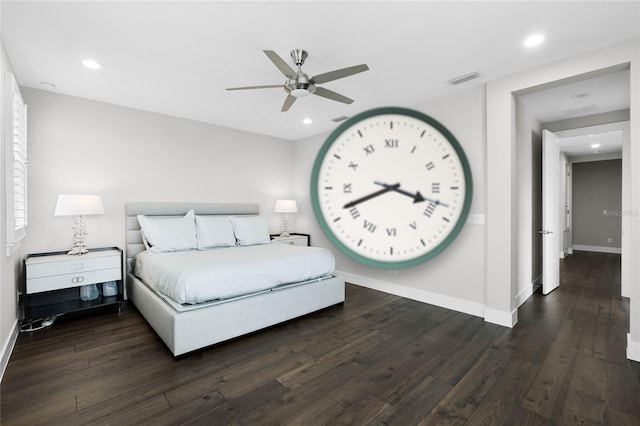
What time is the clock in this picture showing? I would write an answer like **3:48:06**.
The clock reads **3:41:18**
